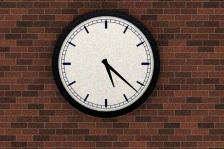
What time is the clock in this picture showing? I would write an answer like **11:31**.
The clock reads **5:22**
